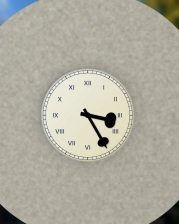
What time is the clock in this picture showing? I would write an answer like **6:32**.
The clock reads **3:25**
